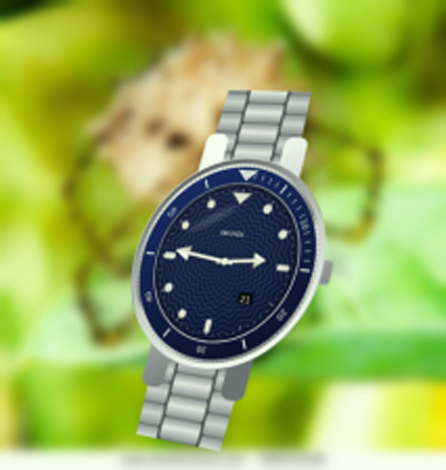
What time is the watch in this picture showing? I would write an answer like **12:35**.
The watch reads **2:46**
